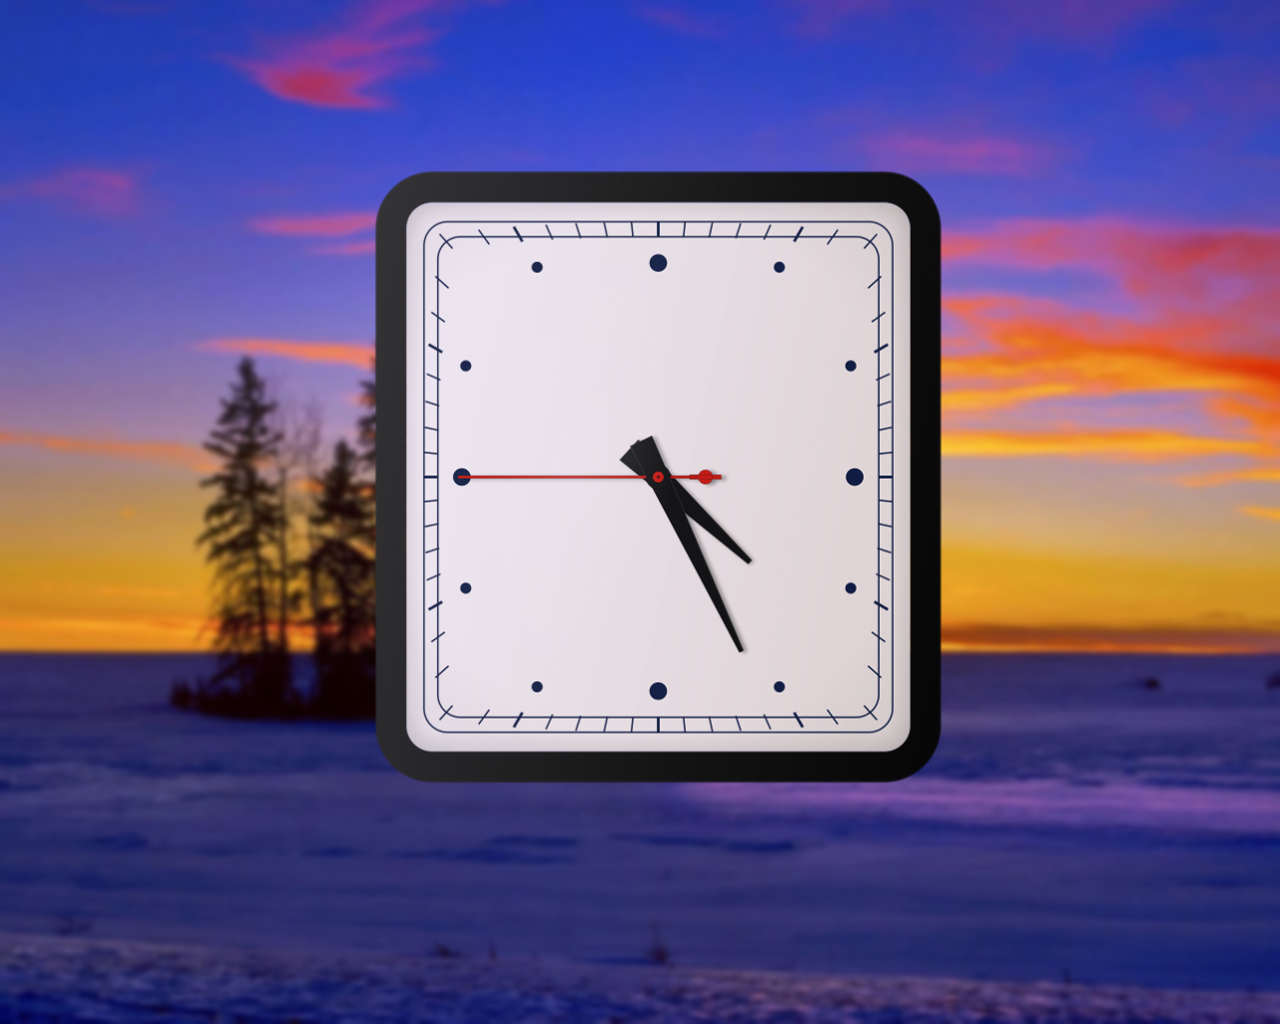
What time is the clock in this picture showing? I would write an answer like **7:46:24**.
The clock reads **4:25:45**
